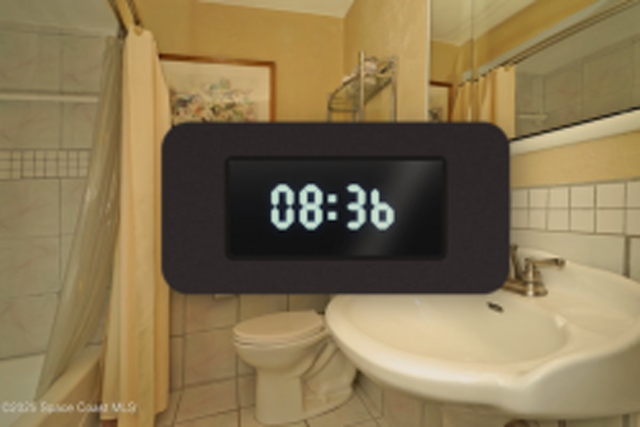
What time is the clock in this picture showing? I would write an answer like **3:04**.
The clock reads **8:36**
